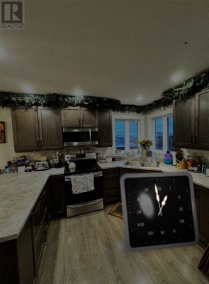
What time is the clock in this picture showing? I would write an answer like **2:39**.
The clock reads **12:59**
